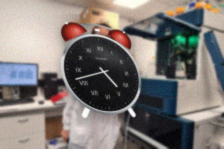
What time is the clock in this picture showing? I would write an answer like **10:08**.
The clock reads **4:42**
